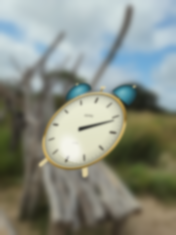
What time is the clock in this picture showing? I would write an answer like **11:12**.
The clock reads **2:11**
